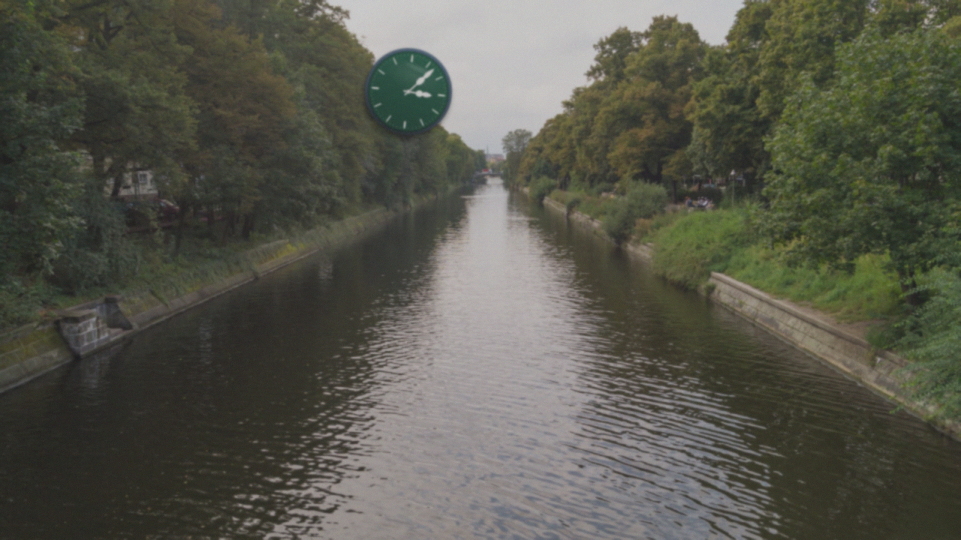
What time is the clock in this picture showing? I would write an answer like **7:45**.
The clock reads **3:07**
